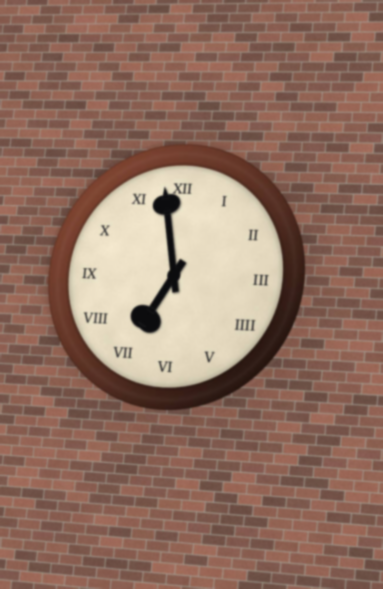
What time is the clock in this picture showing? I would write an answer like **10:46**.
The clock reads **6:58**
